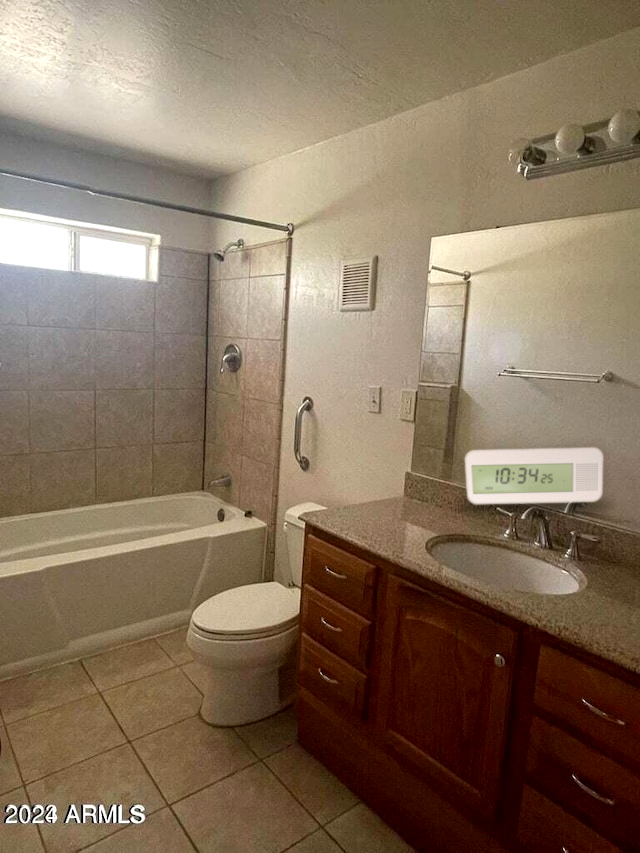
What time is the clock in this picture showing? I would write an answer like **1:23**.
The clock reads **10:34**
